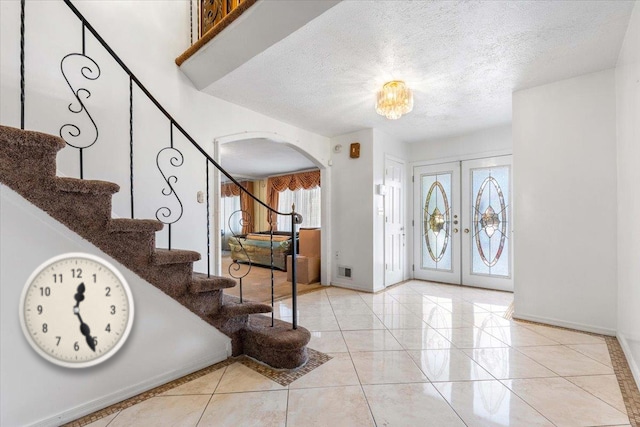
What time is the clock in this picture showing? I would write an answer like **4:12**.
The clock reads **12:26**
